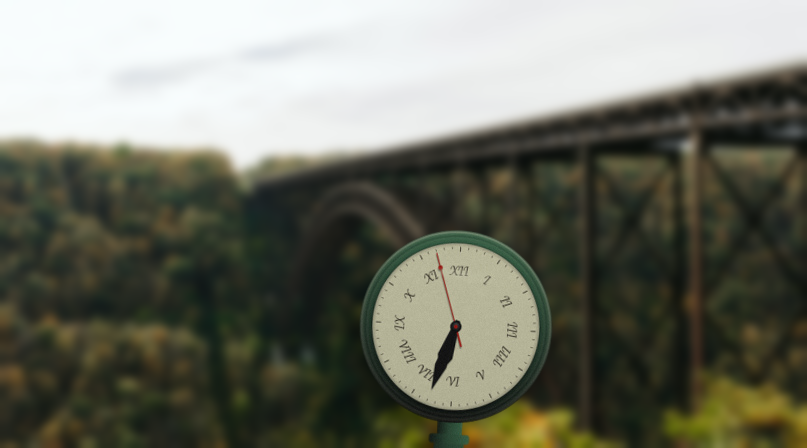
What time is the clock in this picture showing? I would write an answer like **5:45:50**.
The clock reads **6:32:57**
